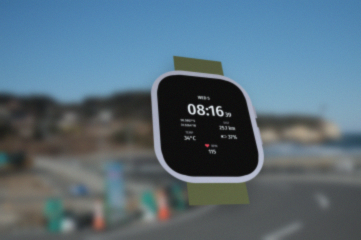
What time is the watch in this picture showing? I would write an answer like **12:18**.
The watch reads **8:16**
